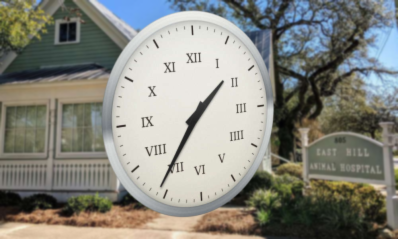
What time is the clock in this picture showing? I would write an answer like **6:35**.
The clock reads **1:36**
